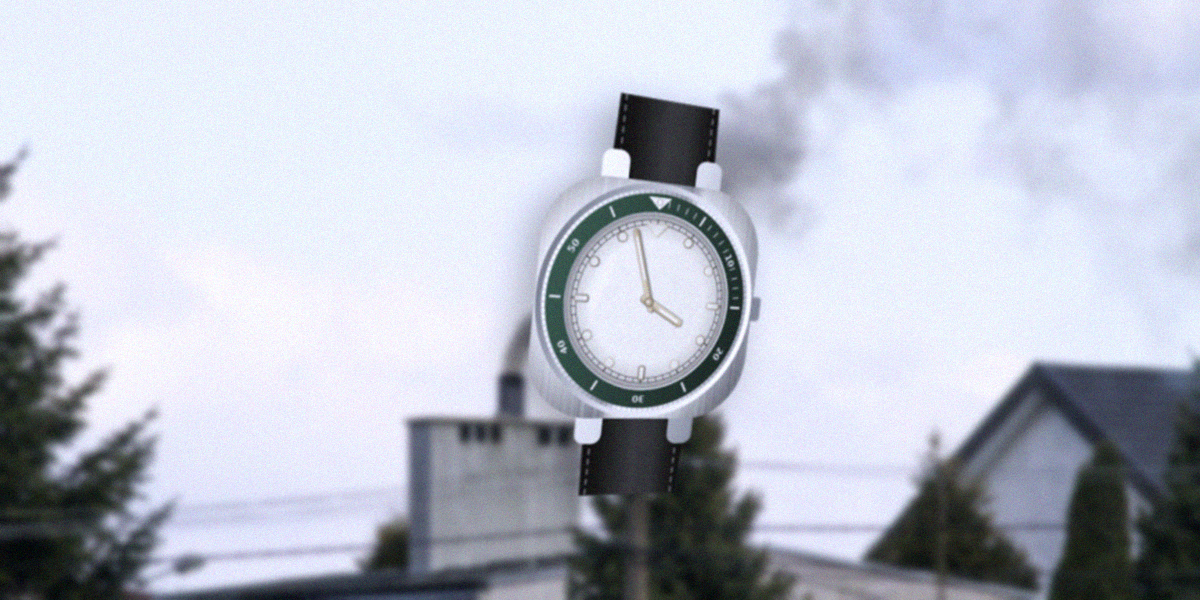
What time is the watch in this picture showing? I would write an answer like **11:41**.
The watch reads **3:57**
